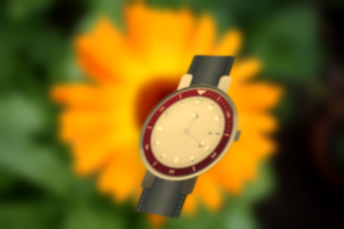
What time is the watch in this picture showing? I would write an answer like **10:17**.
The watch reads **12:20**
